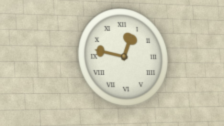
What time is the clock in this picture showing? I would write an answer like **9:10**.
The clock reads **12:47**
